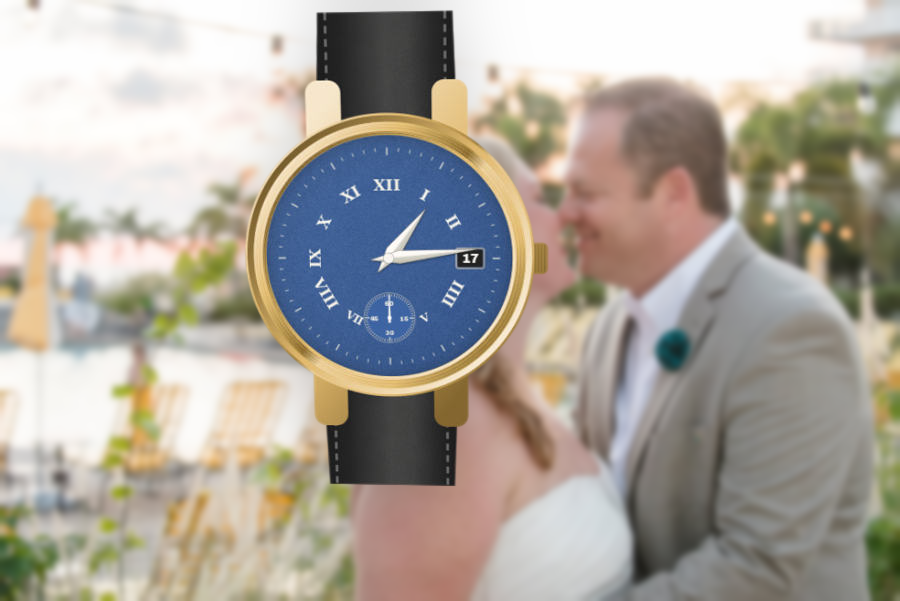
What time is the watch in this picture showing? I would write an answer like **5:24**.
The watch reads **1:14**
